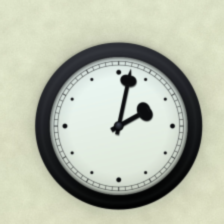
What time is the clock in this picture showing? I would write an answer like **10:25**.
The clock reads **2:02**
